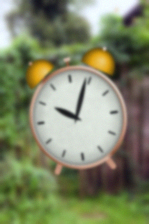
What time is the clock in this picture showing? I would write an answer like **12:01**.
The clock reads **10:04**
